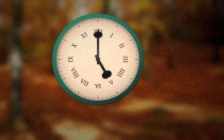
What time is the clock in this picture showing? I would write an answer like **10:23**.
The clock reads **5:00**
